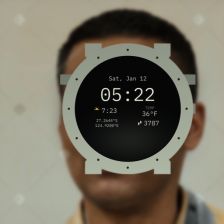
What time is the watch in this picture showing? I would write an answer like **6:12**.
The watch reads **5:22**
